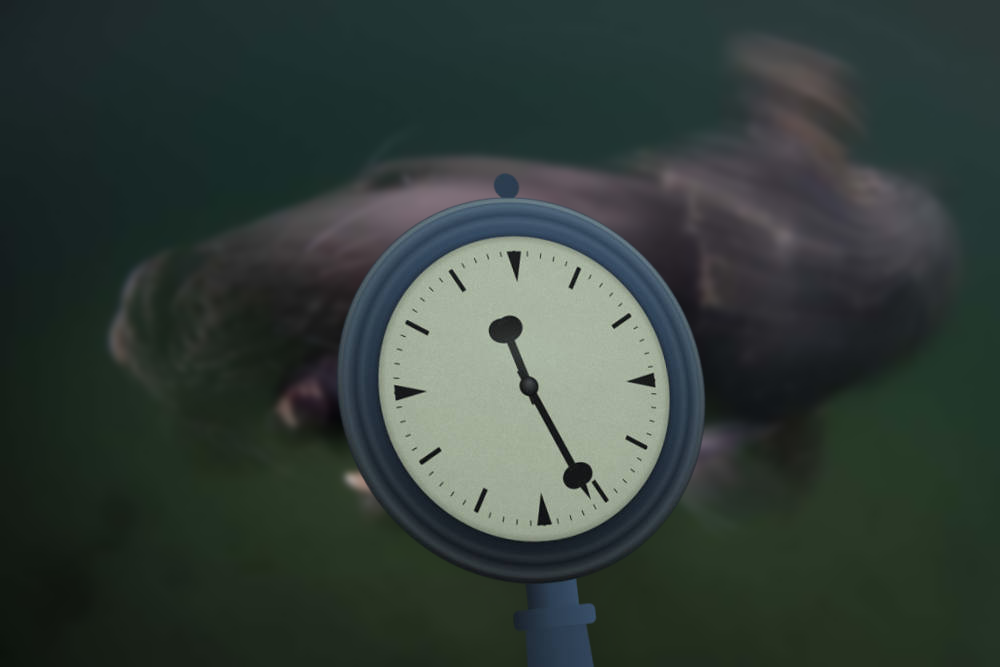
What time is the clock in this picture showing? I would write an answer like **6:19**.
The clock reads **11:26**
